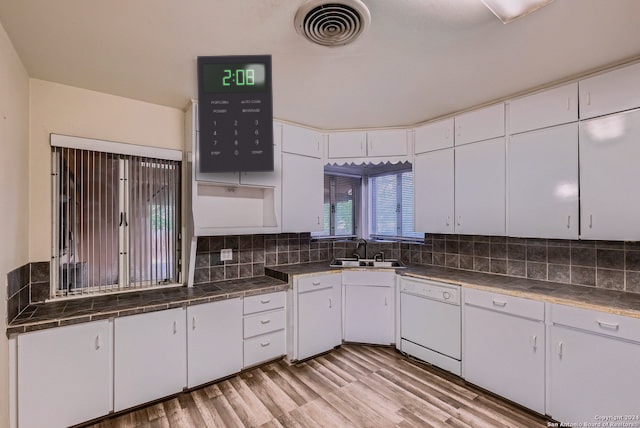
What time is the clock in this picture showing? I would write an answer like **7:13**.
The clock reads **2:08**
